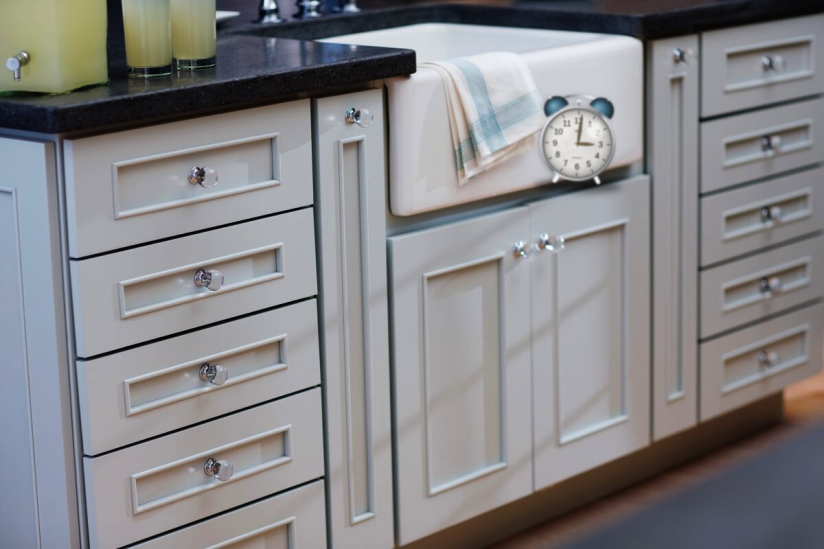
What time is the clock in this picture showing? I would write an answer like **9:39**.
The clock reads **3:01**
